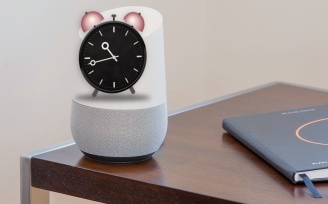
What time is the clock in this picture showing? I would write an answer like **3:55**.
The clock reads **10:43**
